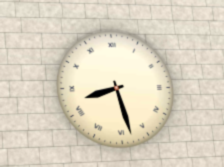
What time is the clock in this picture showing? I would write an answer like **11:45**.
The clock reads **8:28**
